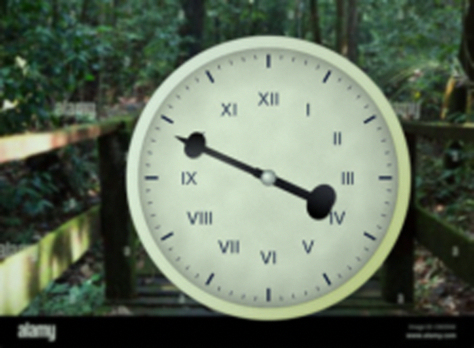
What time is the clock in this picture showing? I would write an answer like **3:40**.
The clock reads **3:49**
